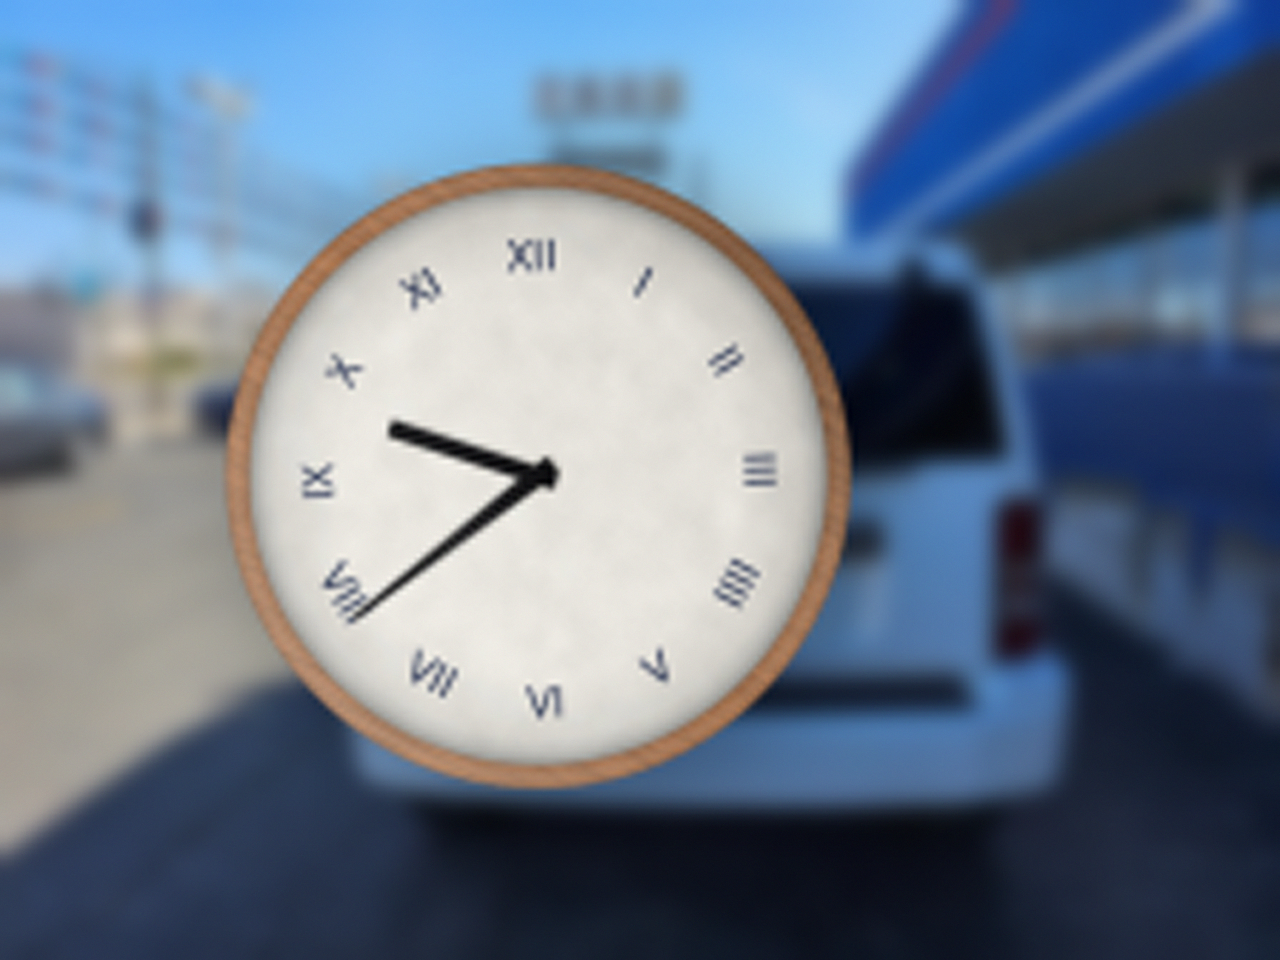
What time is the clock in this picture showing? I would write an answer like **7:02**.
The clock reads **9:39**
